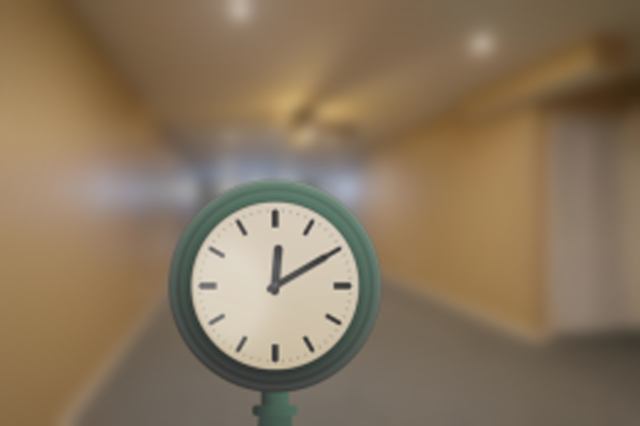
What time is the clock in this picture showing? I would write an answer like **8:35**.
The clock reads **12:10**
